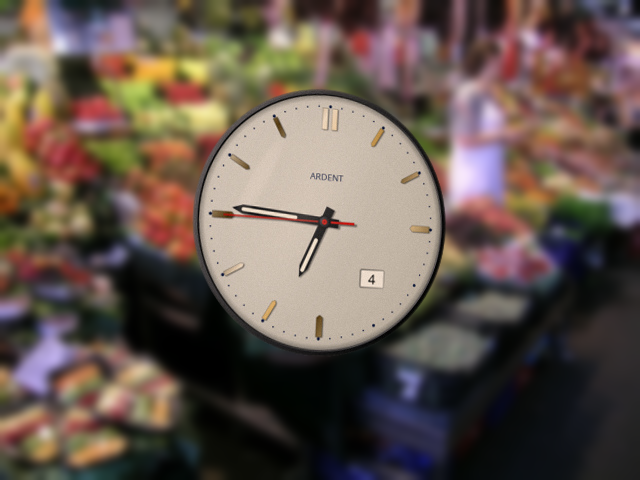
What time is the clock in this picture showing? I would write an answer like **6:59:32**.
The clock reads **6:45:45**
